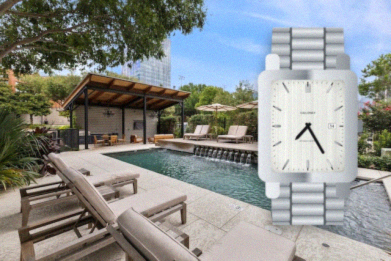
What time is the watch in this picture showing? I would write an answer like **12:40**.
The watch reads **7:25**
